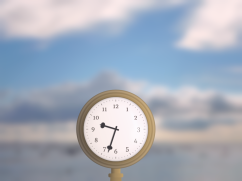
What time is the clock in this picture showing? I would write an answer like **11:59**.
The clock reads **9:33**
